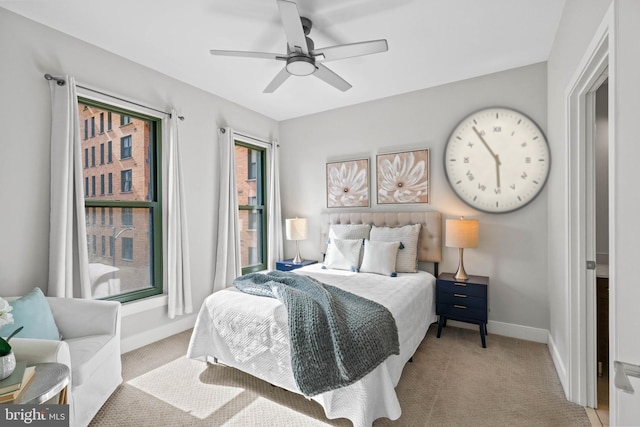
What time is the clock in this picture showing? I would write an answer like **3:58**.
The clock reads **5:54**
